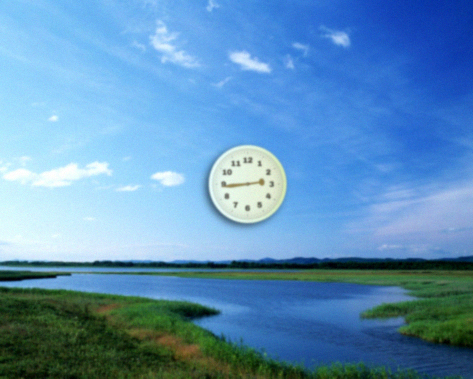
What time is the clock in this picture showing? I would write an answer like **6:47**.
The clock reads **2:44**
